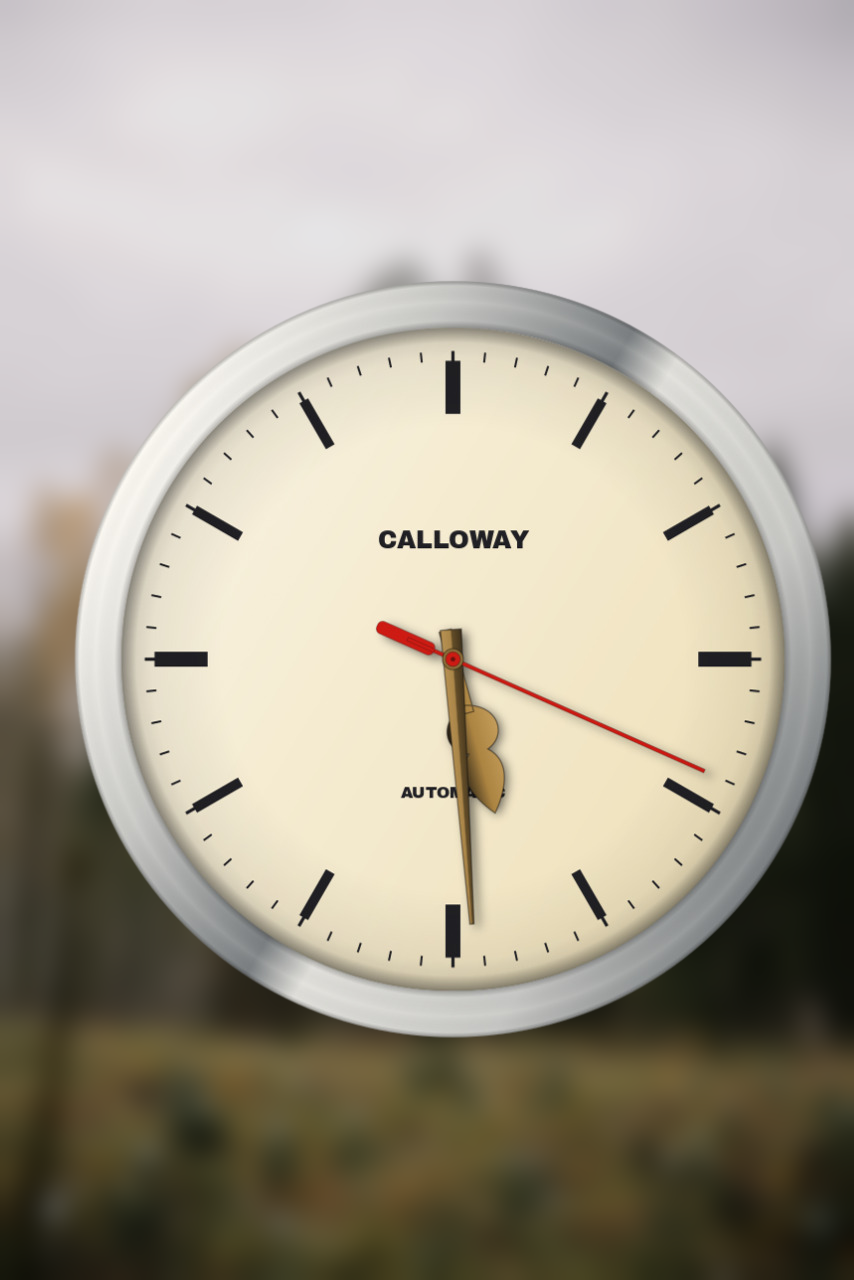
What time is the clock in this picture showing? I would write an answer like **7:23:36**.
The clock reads **5:29:19**
